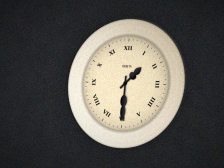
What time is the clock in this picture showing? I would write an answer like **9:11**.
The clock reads **1:30**
